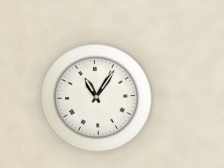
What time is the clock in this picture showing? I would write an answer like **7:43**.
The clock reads **11:06**
